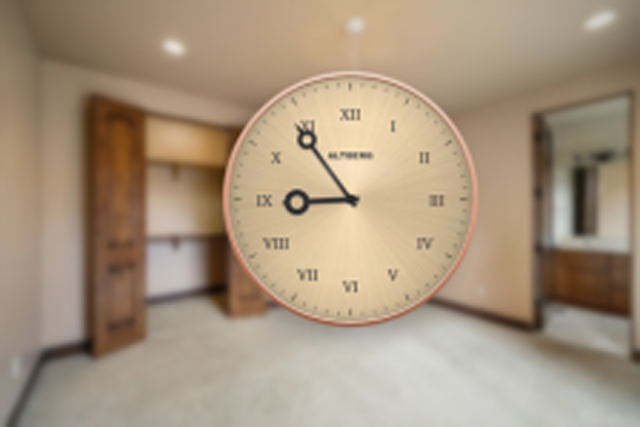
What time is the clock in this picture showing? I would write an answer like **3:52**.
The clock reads **8:54**
